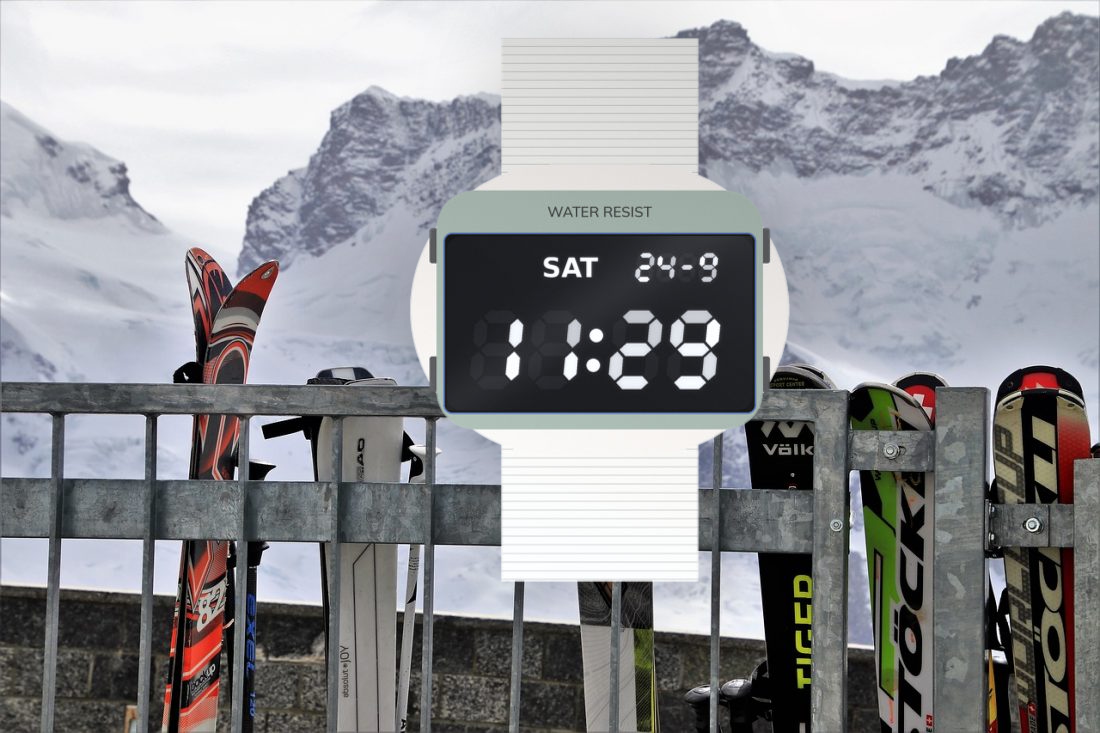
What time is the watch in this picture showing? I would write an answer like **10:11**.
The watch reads **11:29**
